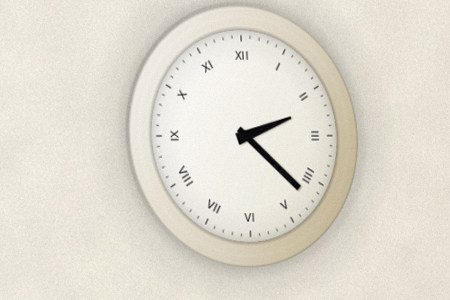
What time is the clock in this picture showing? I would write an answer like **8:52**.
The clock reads **2:22**
